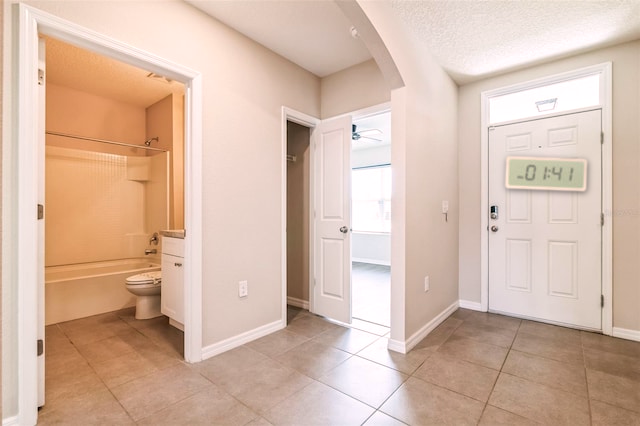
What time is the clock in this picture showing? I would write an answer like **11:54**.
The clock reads **1:41**
